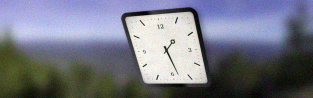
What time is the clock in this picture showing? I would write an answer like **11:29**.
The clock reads **1:28**
